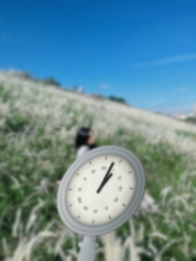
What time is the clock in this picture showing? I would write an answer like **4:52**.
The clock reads **1:03**
